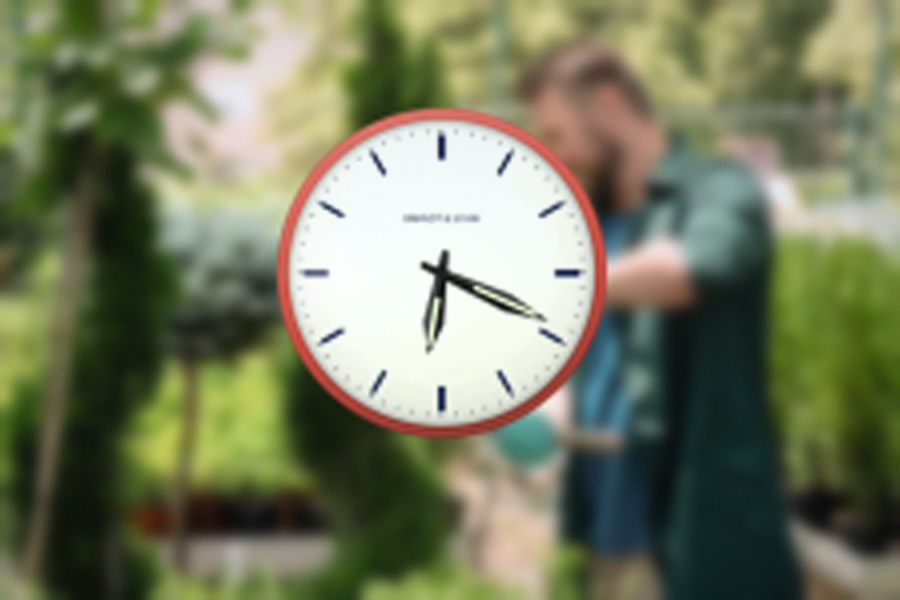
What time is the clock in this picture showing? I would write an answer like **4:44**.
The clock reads **6:19**
